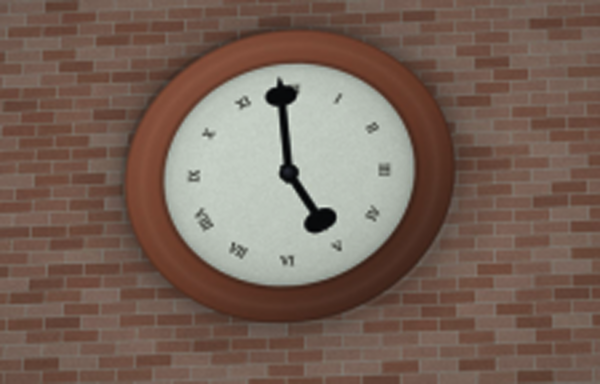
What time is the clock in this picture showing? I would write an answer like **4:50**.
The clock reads **4:59**
